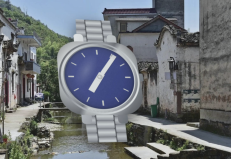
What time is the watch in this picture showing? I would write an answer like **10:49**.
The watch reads **7:06**
